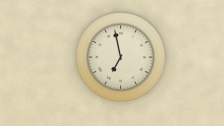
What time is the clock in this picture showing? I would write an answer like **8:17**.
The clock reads **6:58**
